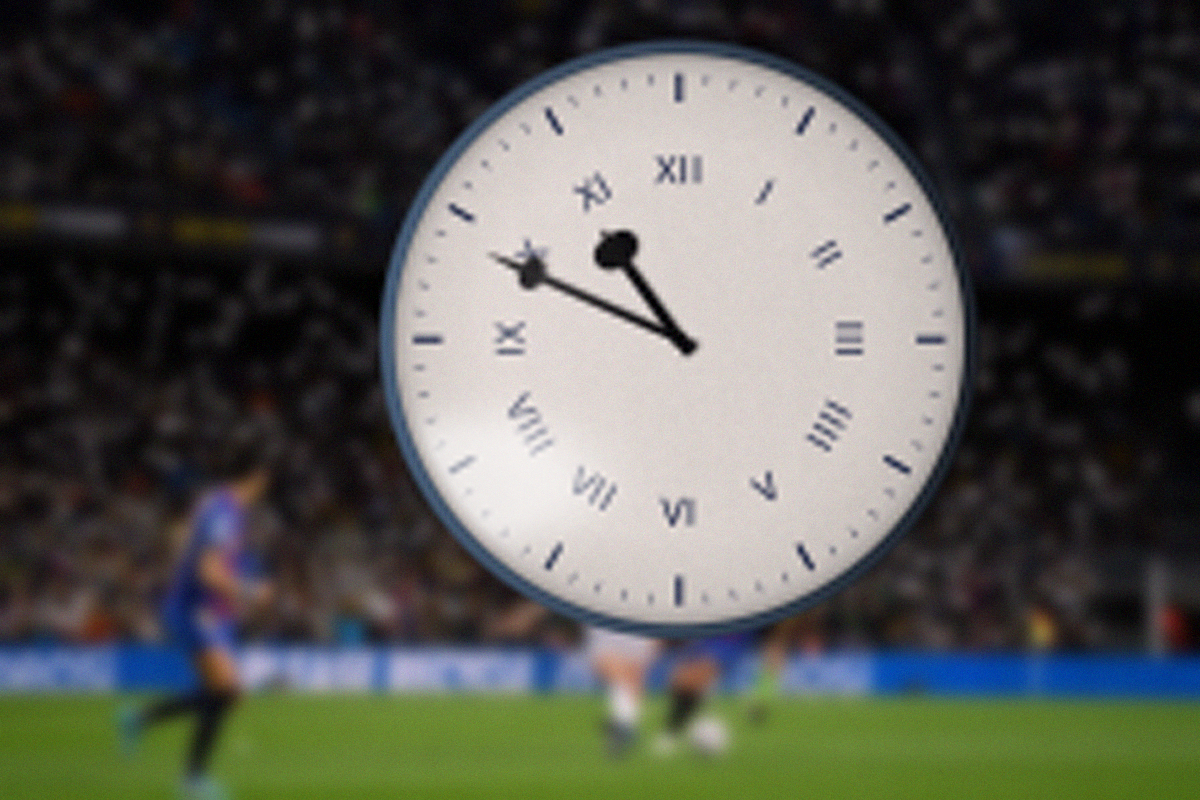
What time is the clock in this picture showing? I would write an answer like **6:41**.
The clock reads **10:49**
